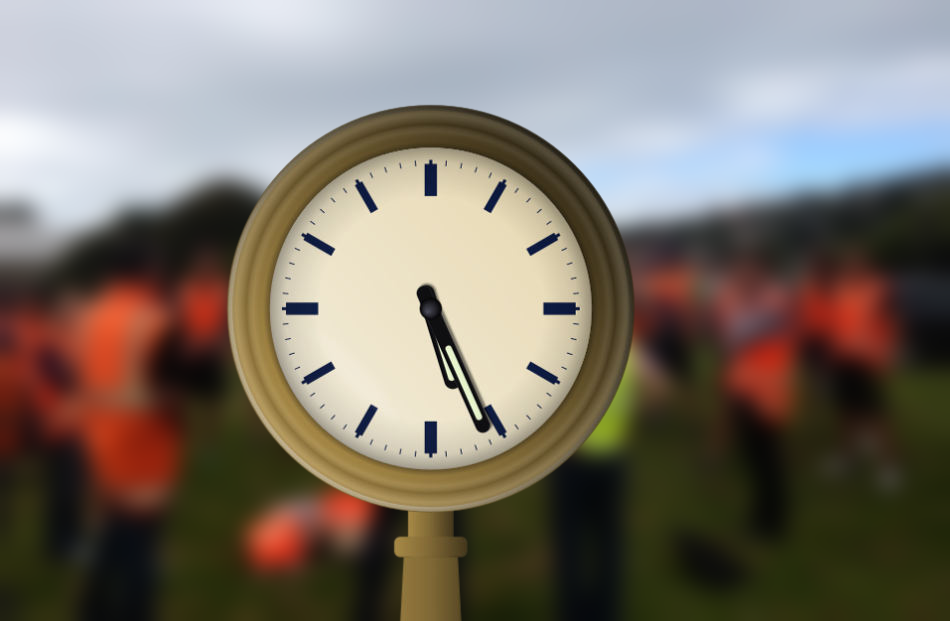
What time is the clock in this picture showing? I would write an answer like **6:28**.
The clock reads **5:26**
